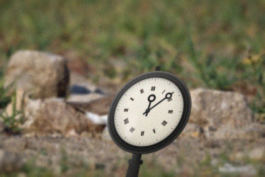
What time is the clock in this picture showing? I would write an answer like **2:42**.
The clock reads **12:08**
